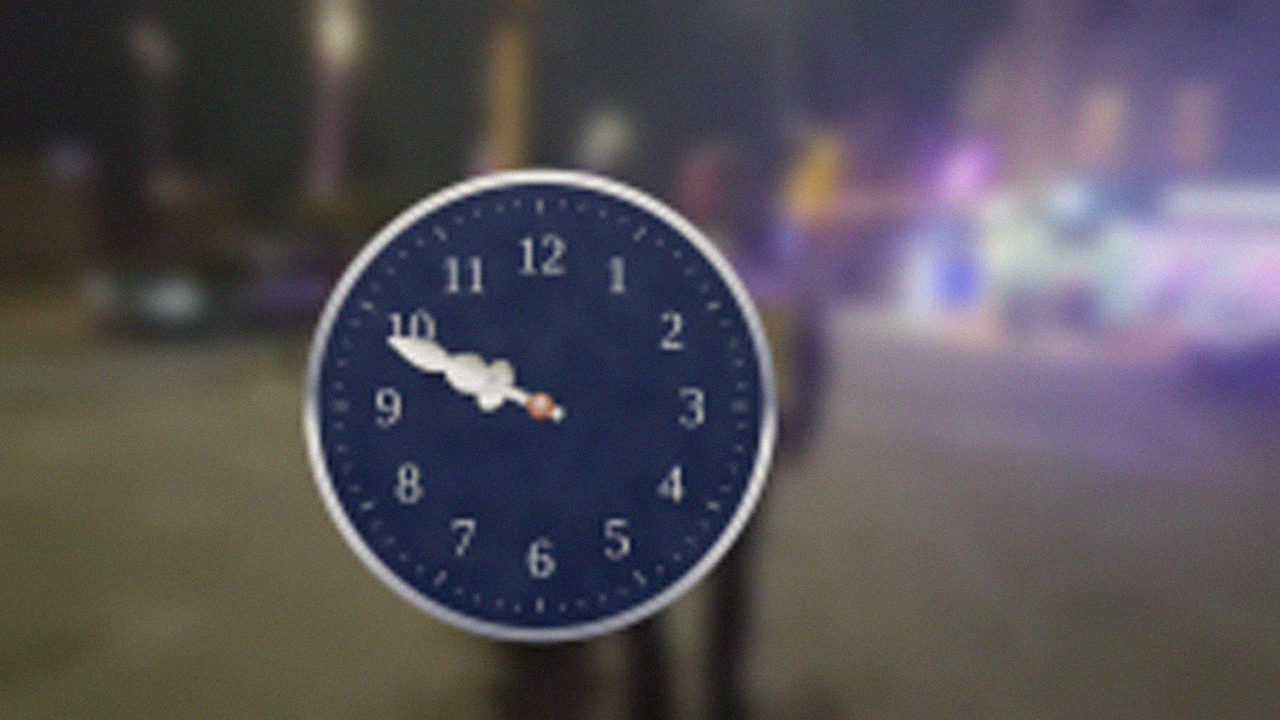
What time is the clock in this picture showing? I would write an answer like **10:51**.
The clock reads **9:49**
